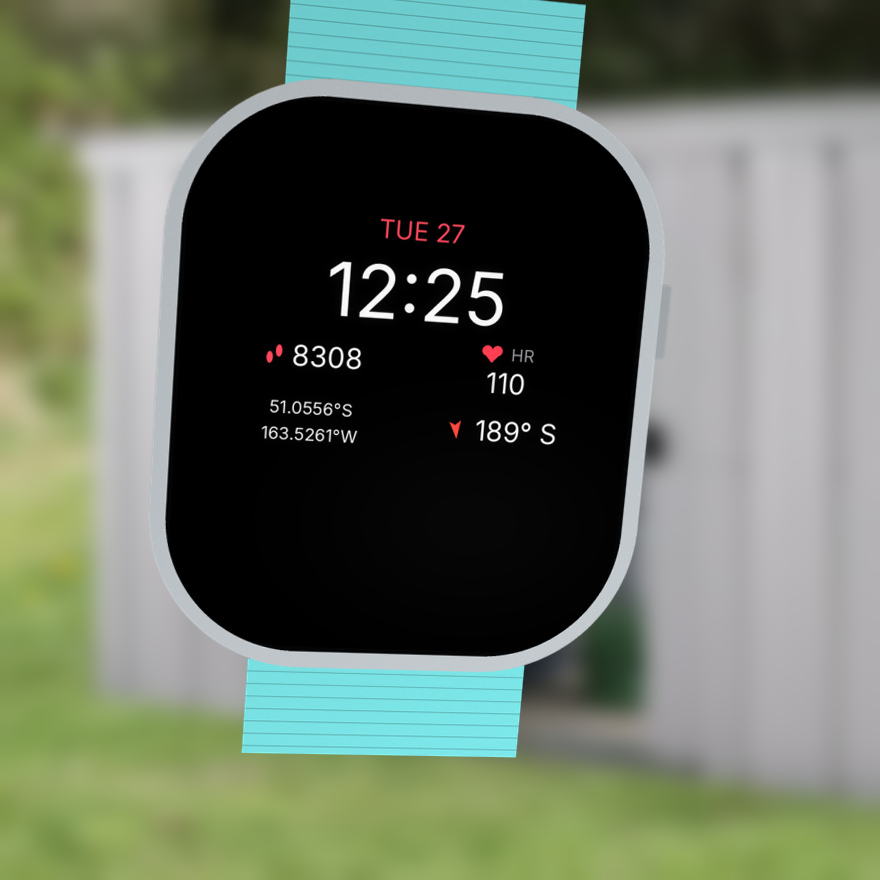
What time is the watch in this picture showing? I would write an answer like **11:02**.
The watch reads **12:25**
